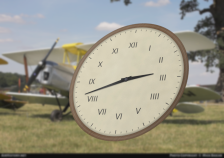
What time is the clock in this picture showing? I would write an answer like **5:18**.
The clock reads **2:42**
